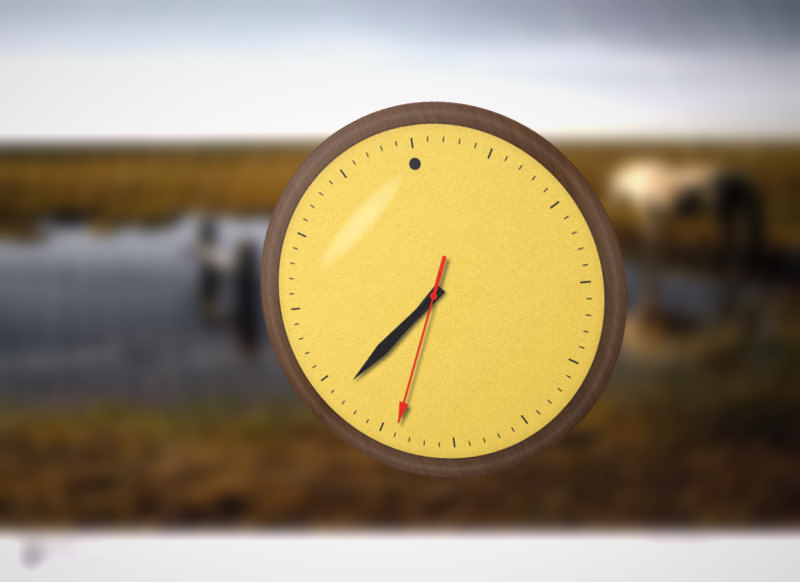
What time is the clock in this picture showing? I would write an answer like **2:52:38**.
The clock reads **7:38:34**
